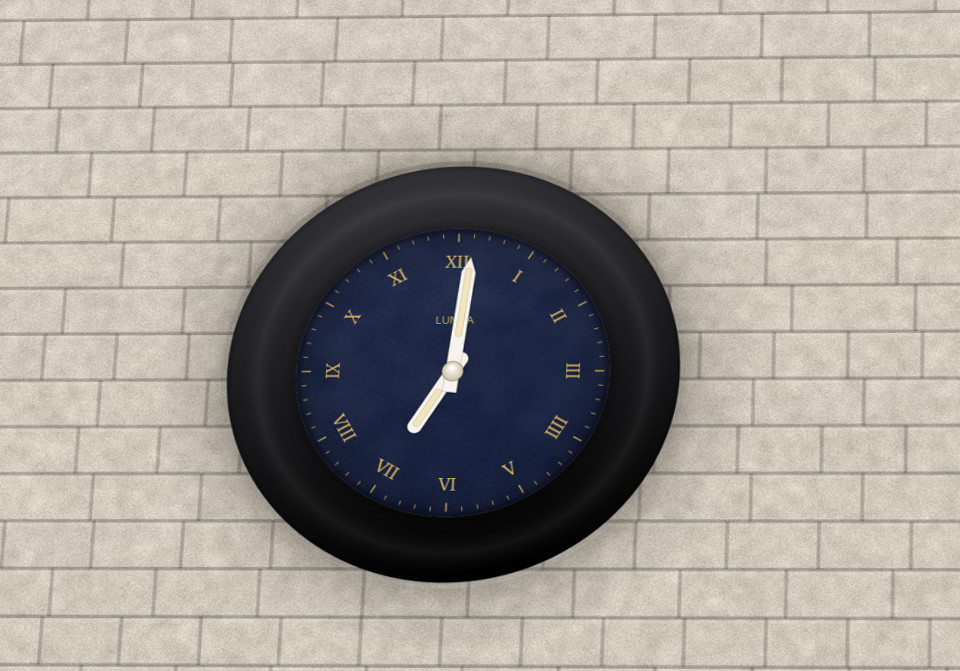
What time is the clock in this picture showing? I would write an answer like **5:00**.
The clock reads **7:01**
